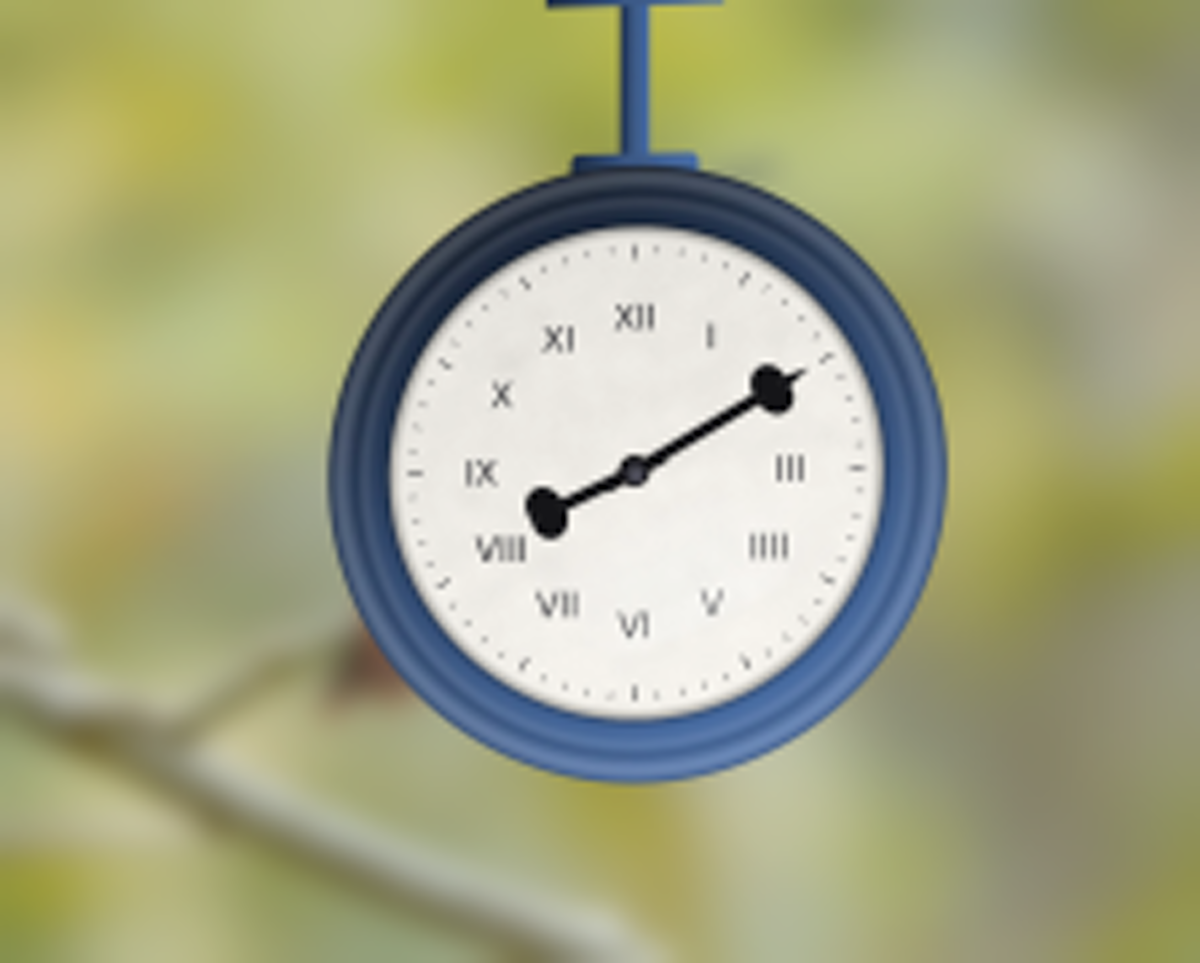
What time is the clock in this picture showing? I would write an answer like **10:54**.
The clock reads **8:10**
